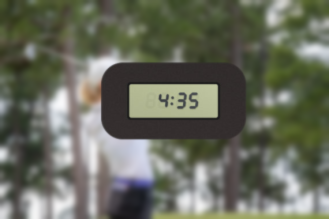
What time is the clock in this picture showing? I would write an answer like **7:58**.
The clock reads **4:35**
